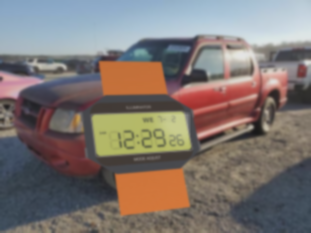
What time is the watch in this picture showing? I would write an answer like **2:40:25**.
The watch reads **12:29:26**
